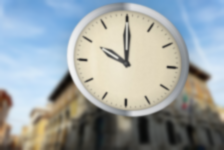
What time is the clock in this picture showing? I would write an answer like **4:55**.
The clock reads **10:00**
